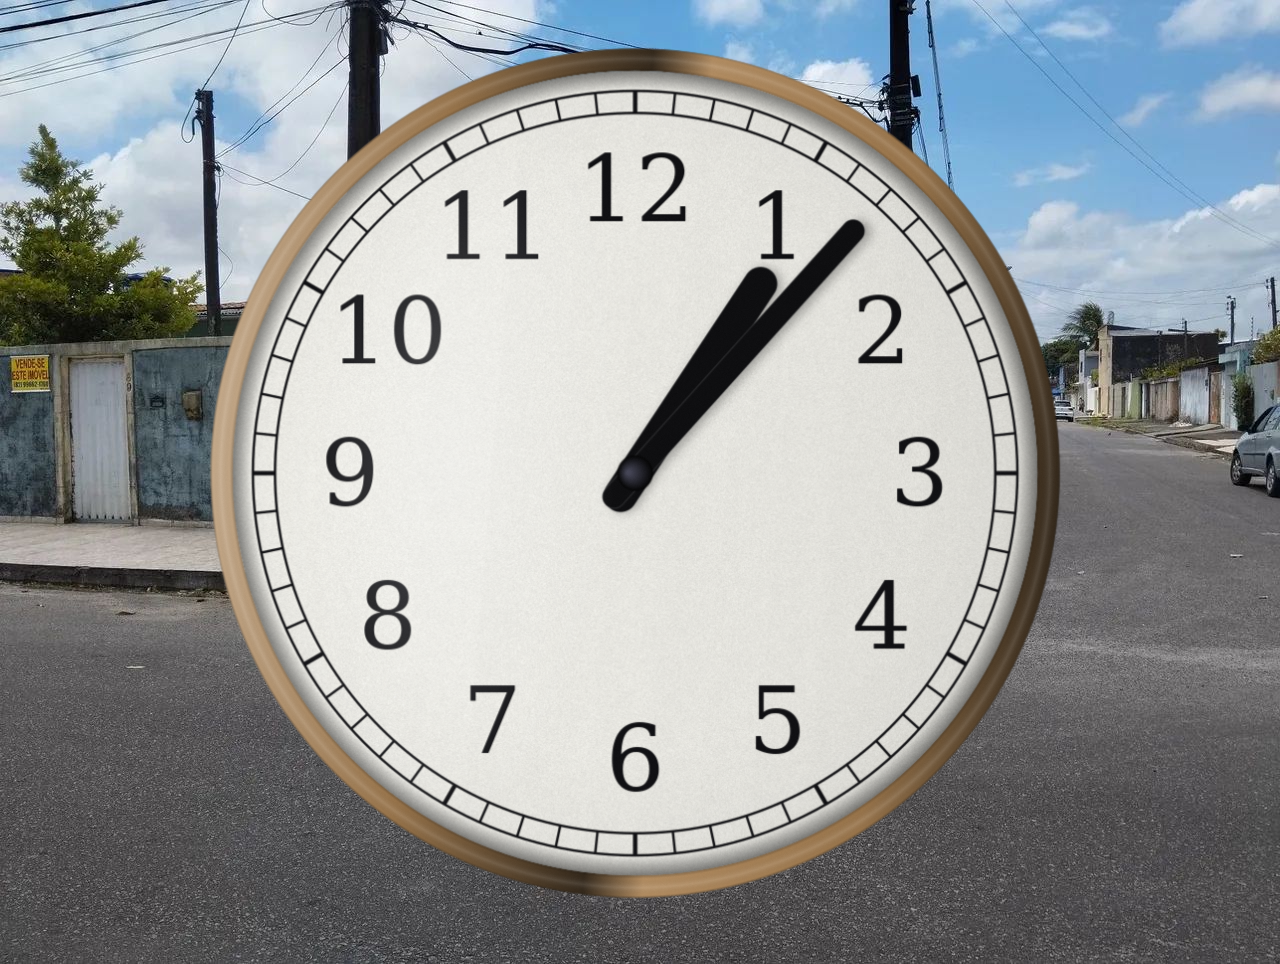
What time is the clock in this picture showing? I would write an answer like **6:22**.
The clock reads **1:07**
